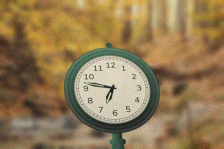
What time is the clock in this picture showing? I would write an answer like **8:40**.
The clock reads **6:47**
